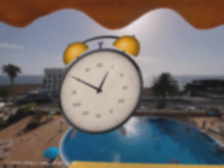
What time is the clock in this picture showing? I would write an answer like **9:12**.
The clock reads **12:50**
